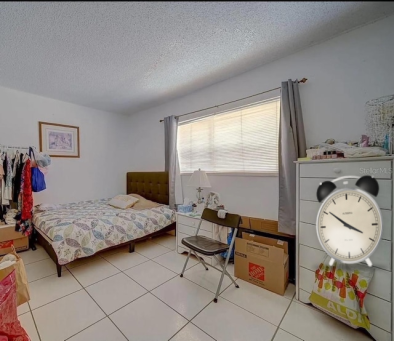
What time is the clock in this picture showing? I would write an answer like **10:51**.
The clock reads **3:51**
